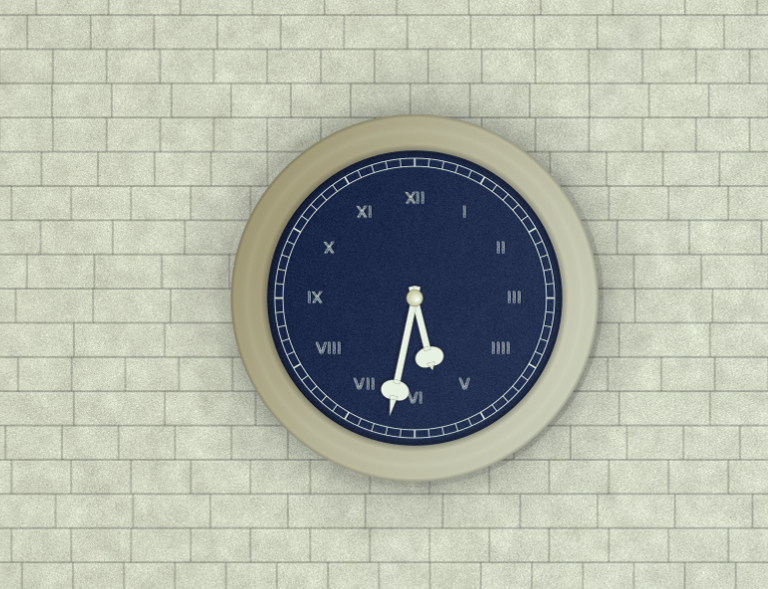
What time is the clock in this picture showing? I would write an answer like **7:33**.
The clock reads **5:32**
